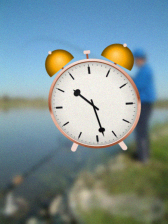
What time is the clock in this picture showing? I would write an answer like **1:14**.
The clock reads **10:28**
